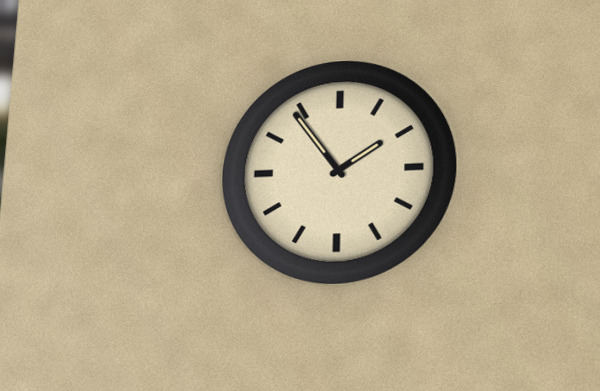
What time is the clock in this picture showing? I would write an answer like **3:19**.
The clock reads **1:54**
